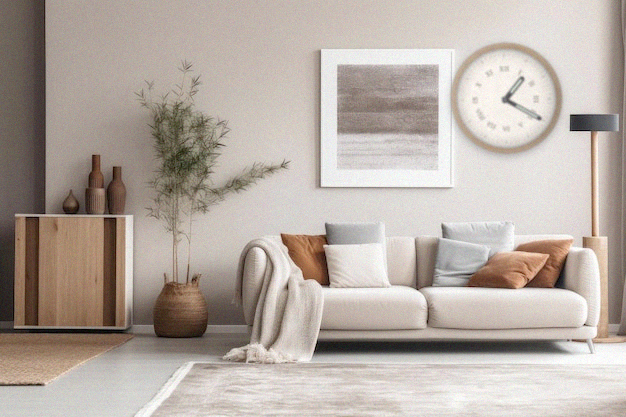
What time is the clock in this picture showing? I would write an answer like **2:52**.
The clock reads **1:20**
